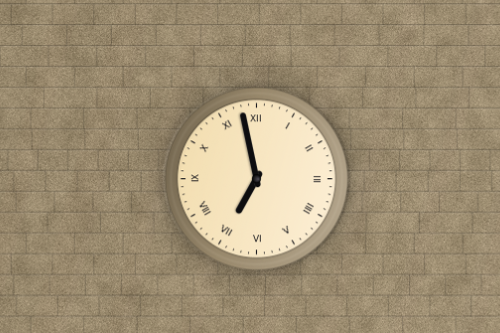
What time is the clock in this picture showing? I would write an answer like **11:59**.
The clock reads **6:58**
